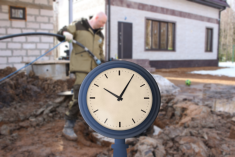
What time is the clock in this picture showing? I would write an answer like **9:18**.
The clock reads **10:05**
